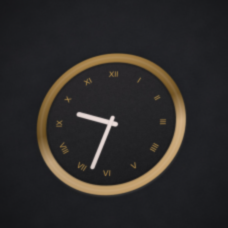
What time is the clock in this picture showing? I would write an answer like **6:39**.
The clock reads **9:33**
